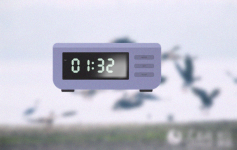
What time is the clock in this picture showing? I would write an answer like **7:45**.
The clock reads **1:32**
